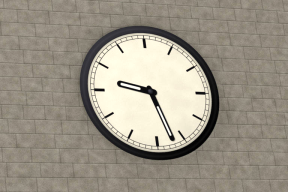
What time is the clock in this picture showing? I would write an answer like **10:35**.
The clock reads **9:27**
